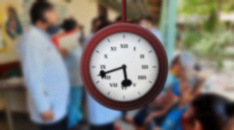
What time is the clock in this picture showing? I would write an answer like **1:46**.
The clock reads **5:42**
